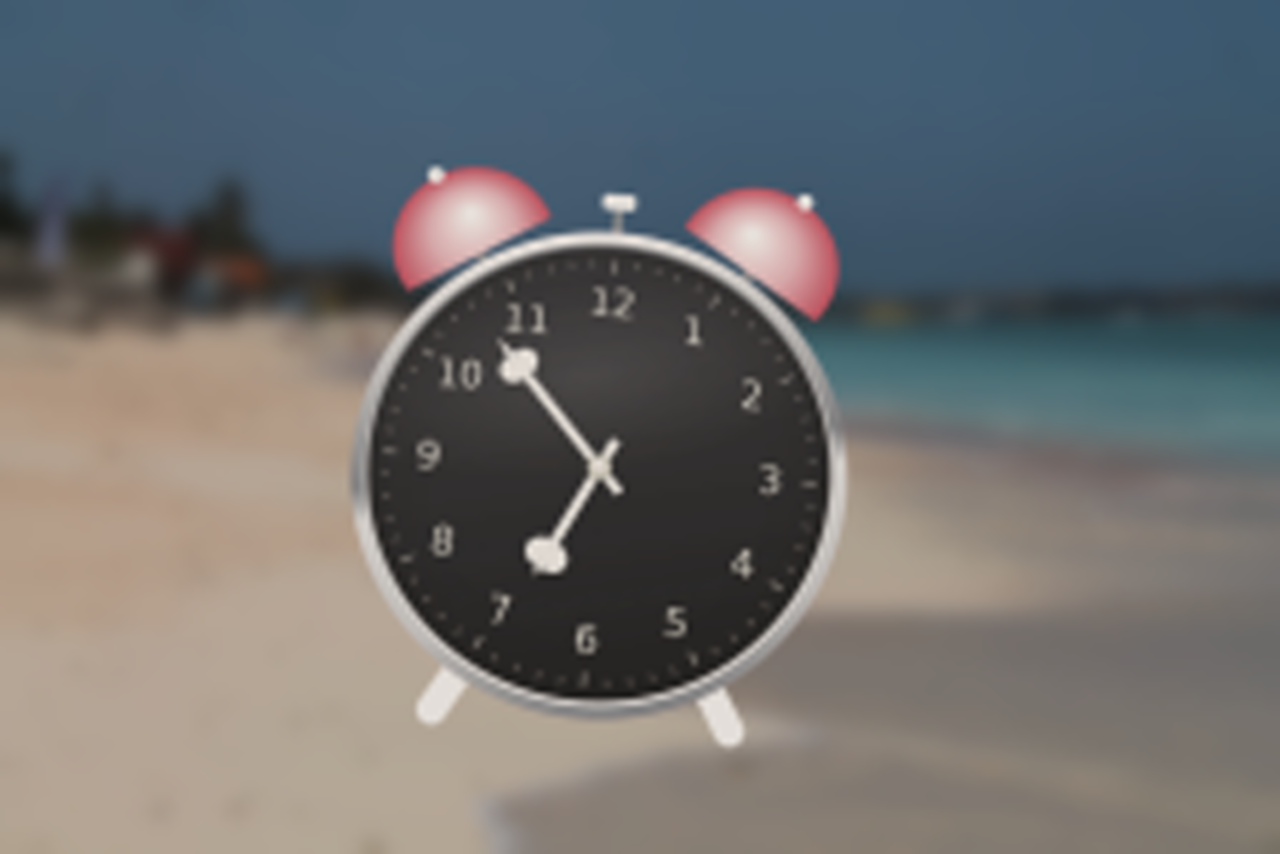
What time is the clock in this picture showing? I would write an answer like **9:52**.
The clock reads **6:53**
